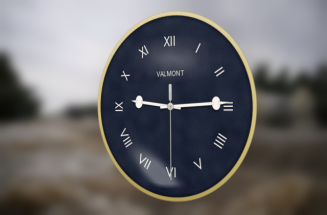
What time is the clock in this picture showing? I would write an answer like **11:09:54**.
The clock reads **9:14:30**
